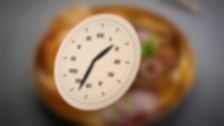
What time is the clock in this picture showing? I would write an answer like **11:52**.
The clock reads **1:33**
